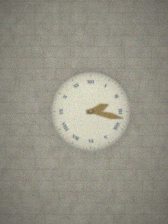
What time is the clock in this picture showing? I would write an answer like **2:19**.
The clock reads **2:17**
